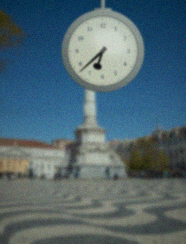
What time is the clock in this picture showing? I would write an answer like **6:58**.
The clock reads **6:38**
